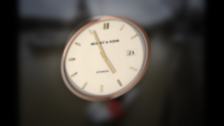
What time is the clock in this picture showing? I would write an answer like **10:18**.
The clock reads **4:56**
